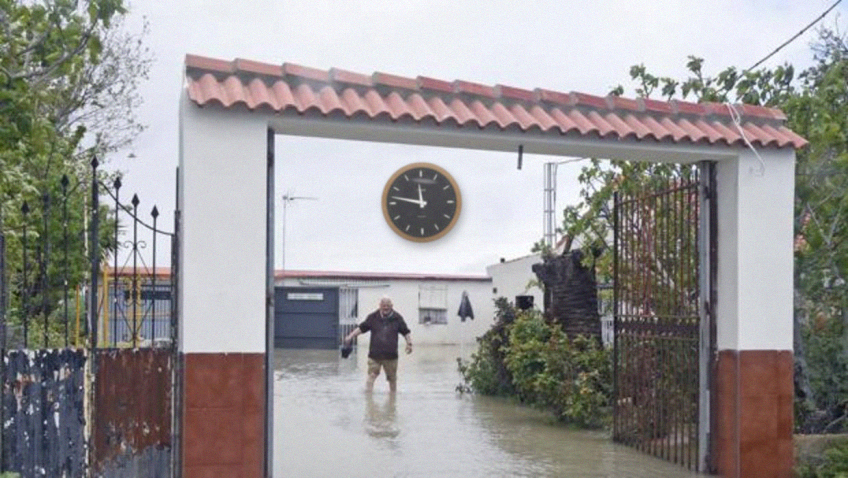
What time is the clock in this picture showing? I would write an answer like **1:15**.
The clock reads **11:47**
